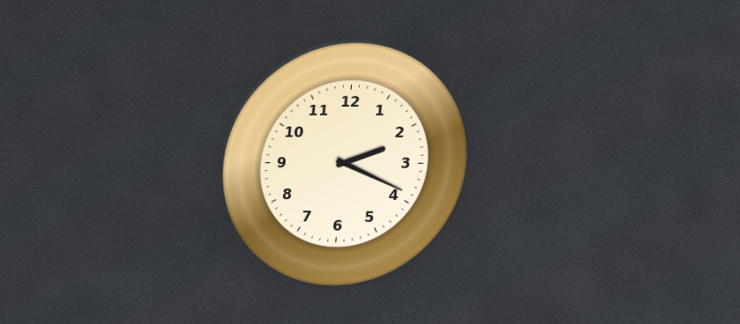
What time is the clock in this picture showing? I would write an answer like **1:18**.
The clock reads **2:19**
